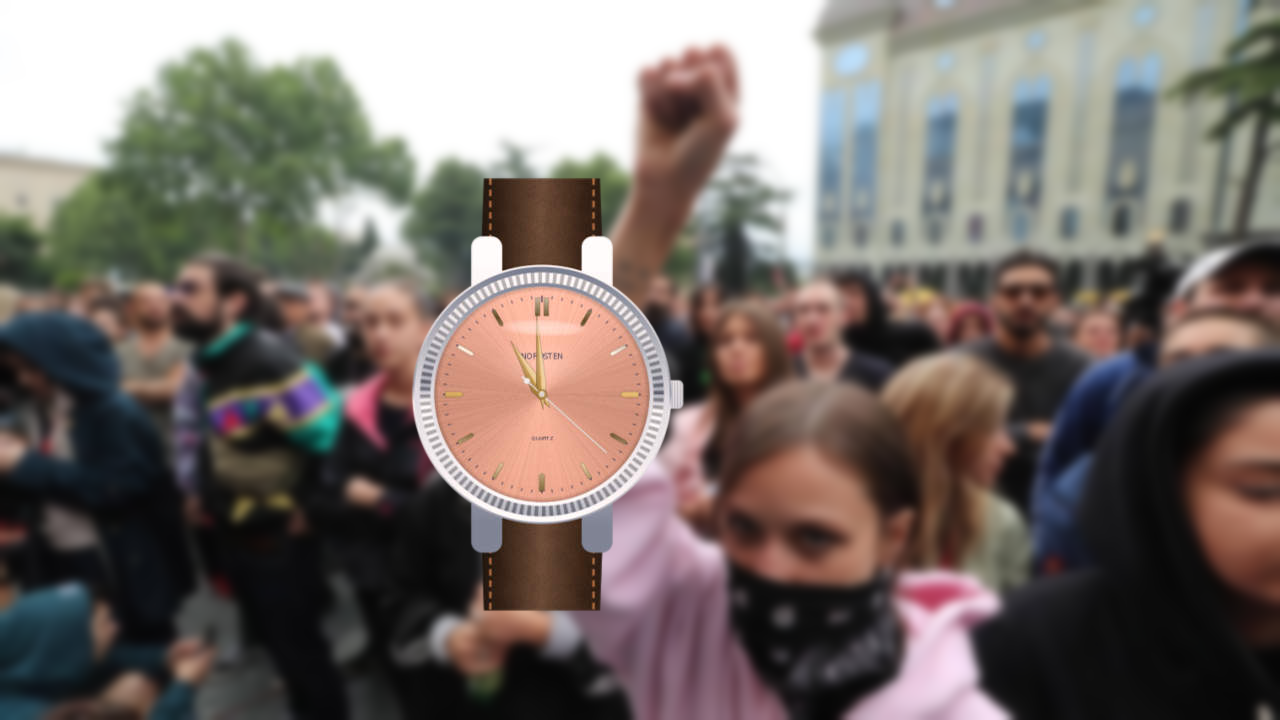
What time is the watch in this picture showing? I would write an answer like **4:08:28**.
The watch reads **10:59:22**
